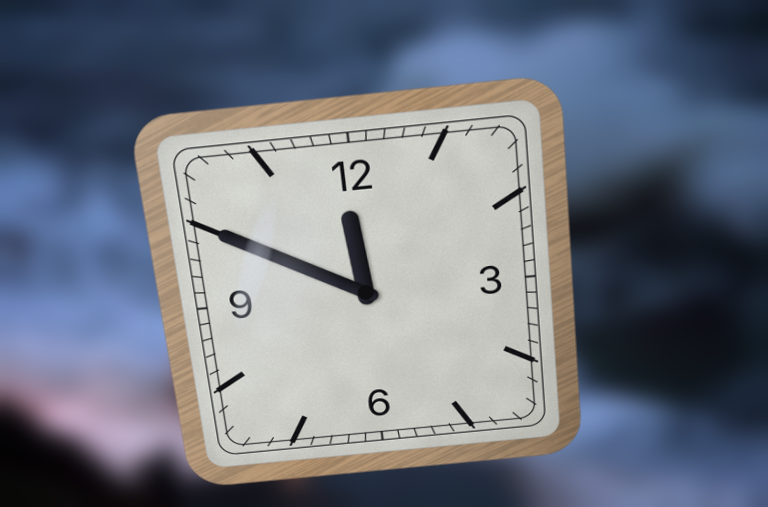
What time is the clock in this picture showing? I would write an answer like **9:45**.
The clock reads **11:50**
